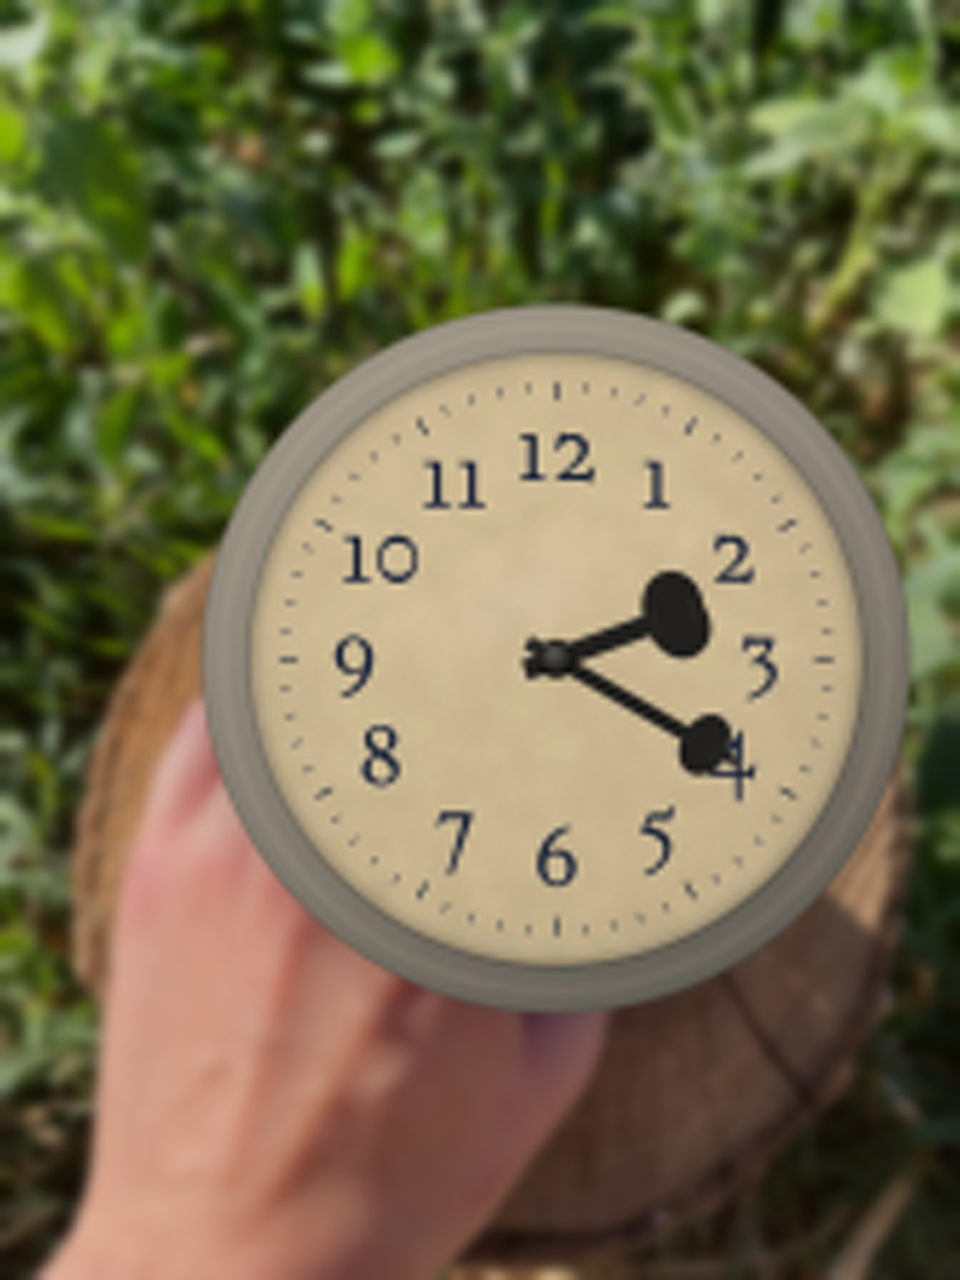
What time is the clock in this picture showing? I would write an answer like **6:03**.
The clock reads **2:20**
